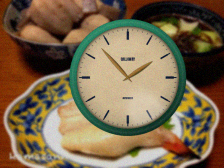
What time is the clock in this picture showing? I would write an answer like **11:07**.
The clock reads **1:53**
